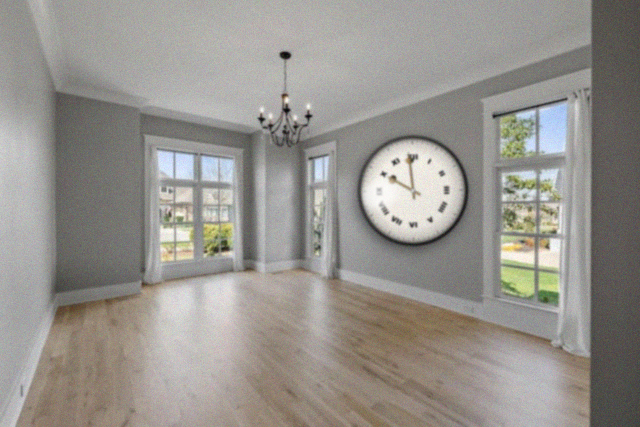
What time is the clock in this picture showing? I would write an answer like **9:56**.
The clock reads **9:59**
